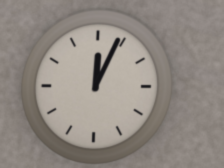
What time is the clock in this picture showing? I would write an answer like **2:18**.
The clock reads **12:04**
